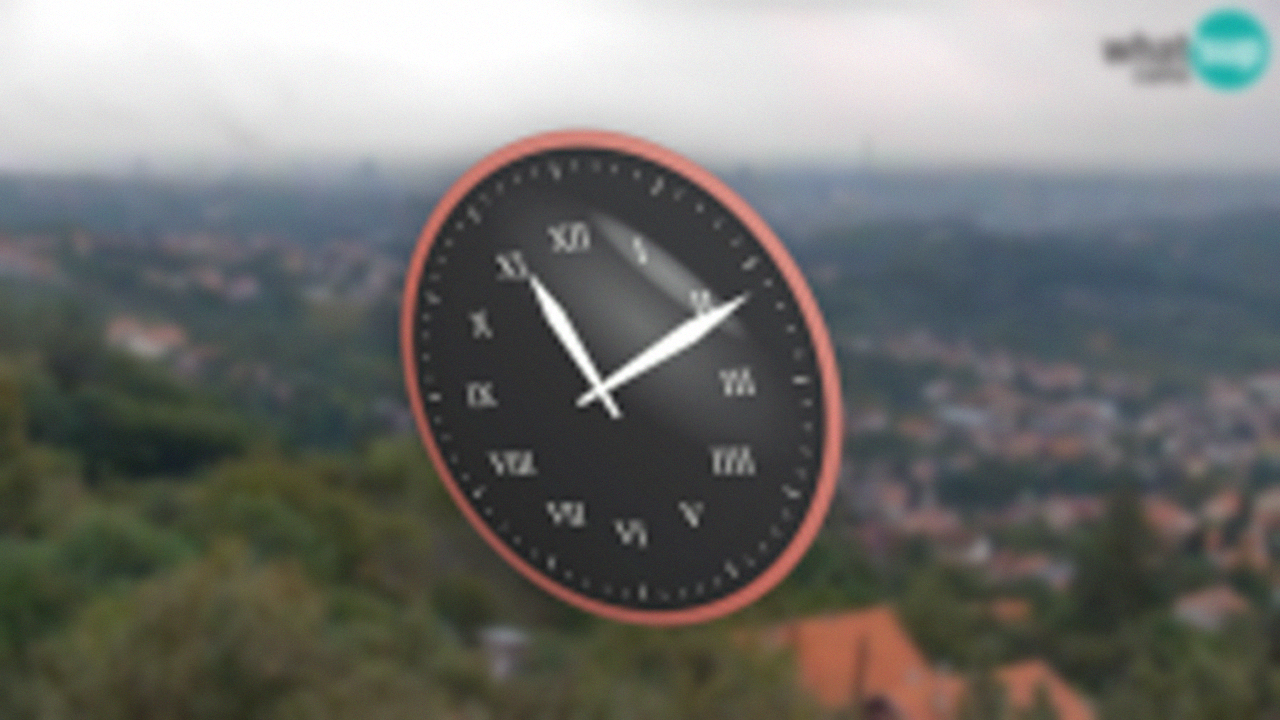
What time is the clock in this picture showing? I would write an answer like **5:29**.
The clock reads **11:11**
